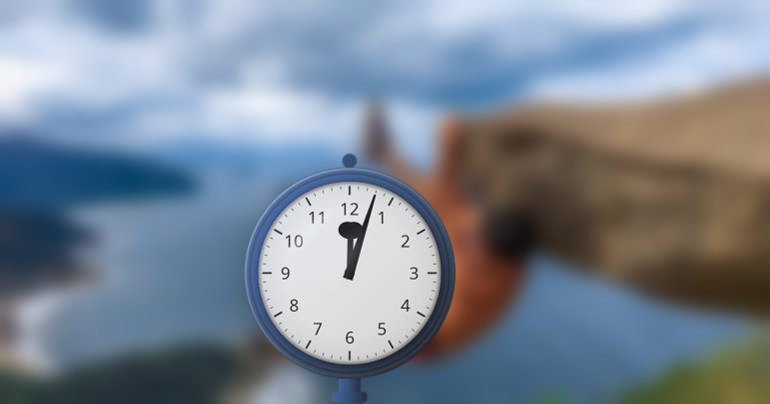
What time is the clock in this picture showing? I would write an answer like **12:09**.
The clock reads **12:03**
